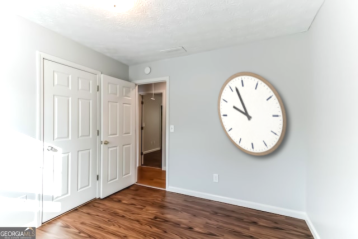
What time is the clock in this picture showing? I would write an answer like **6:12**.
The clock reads **9:57**
